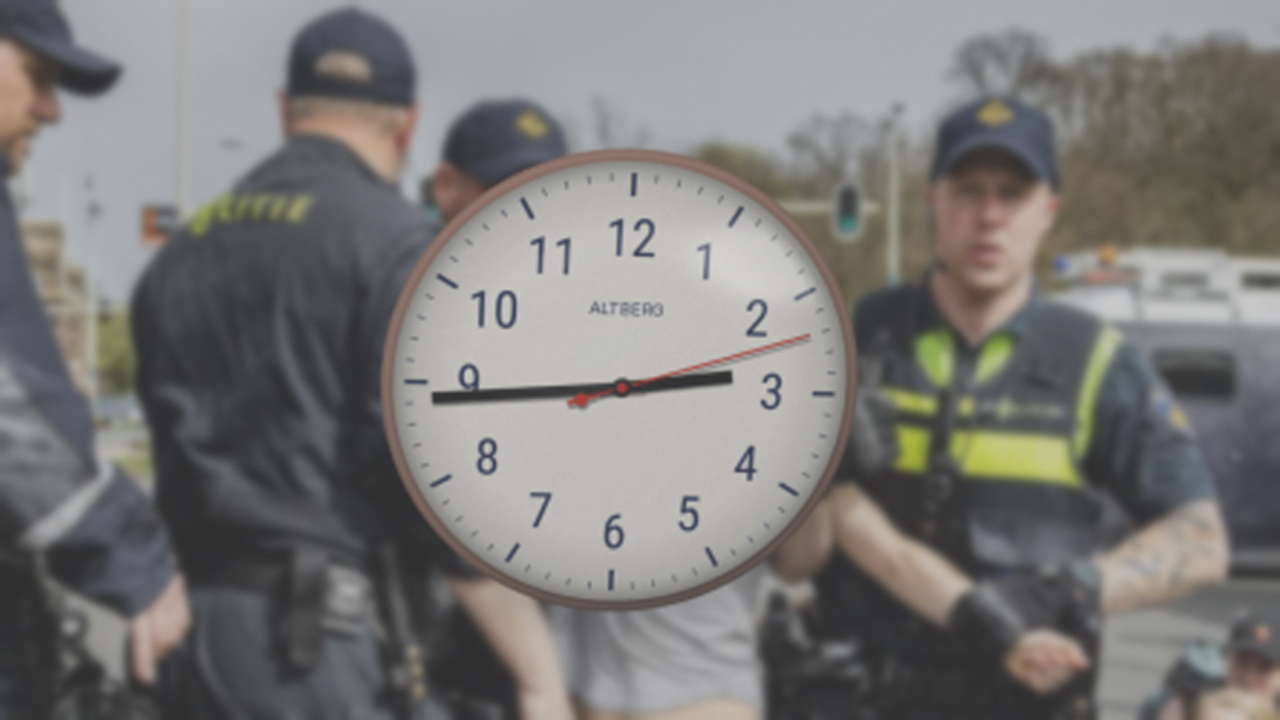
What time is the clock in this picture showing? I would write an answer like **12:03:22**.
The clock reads **2:44:12**
